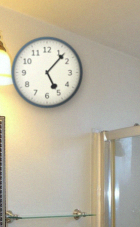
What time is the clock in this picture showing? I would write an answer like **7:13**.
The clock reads **5:07**
